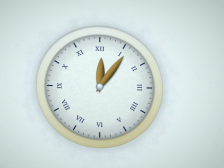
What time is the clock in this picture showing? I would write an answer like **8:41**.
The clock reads **12:06**
